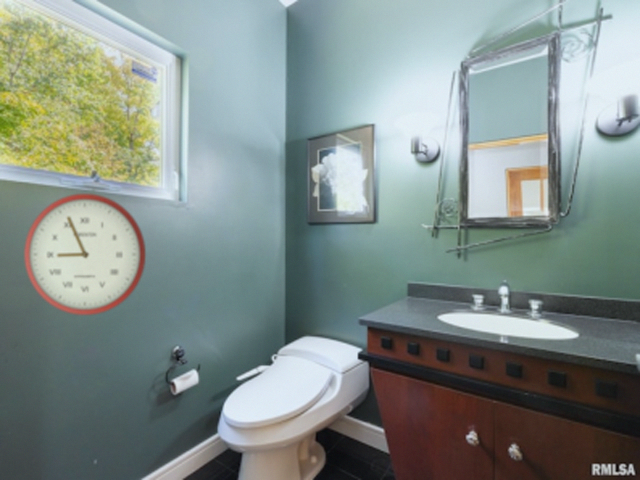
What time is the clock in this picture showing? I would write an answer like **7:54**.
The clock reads **8:56**
